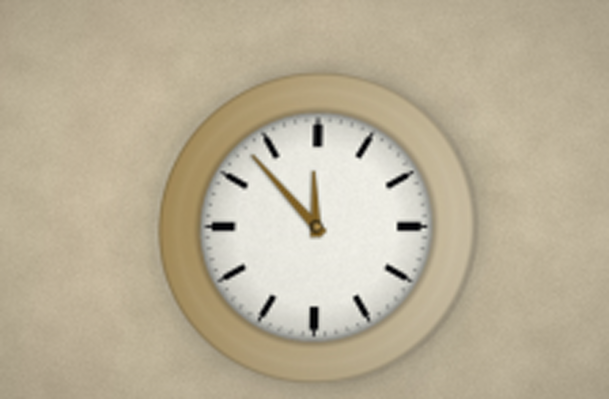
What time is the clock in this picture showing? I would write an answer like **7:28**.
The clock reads **11:53**
